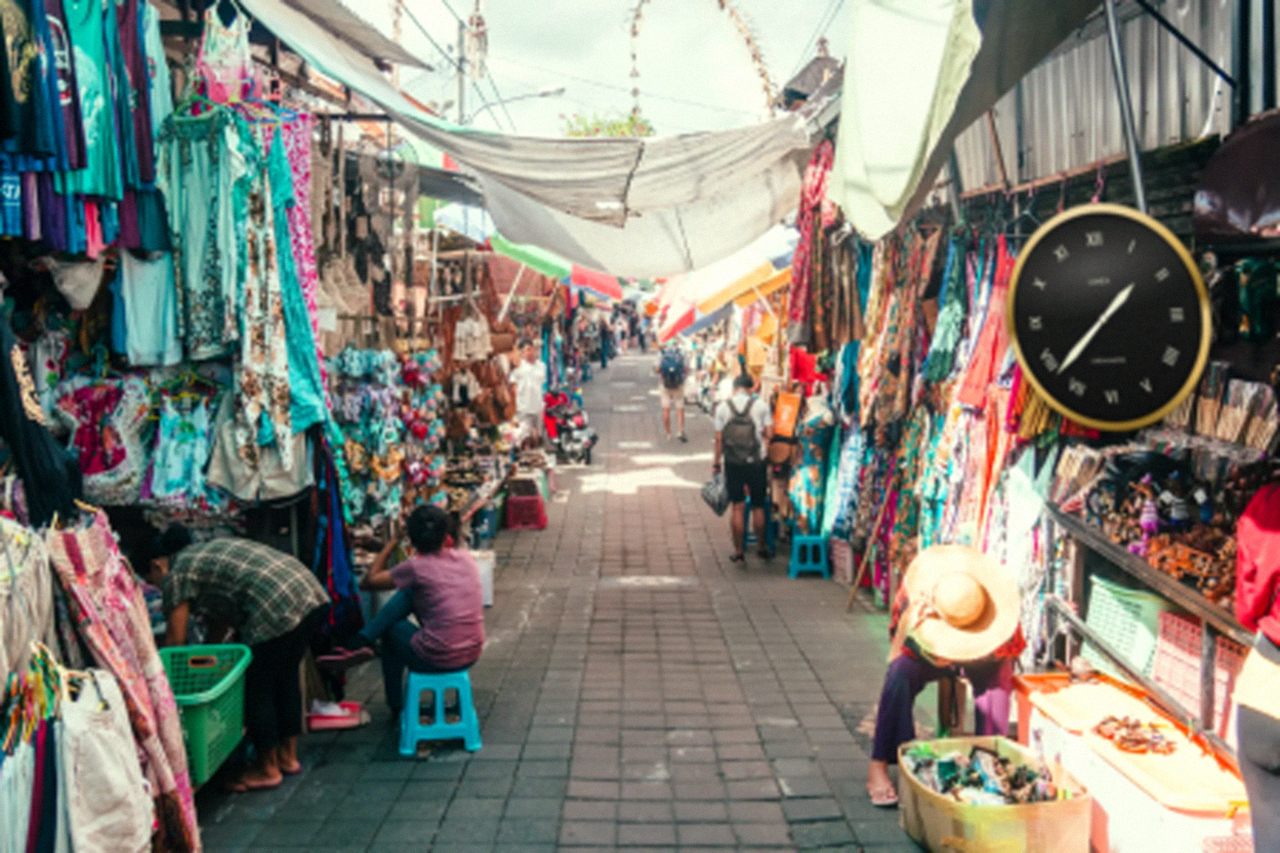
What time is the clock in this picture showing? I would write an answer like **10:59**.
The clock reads **1:38**
